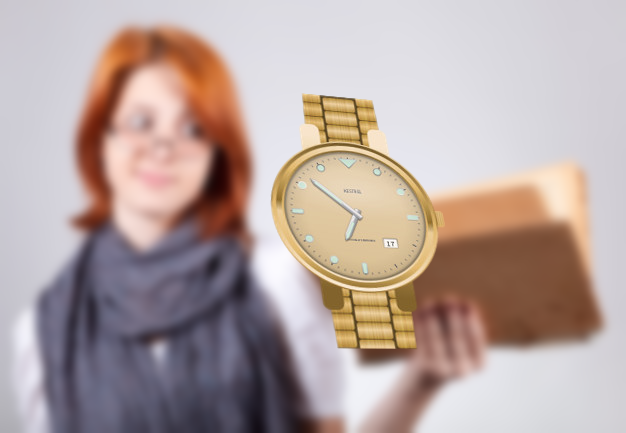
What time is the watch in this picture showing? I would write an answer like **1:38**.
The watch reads **6:52**
